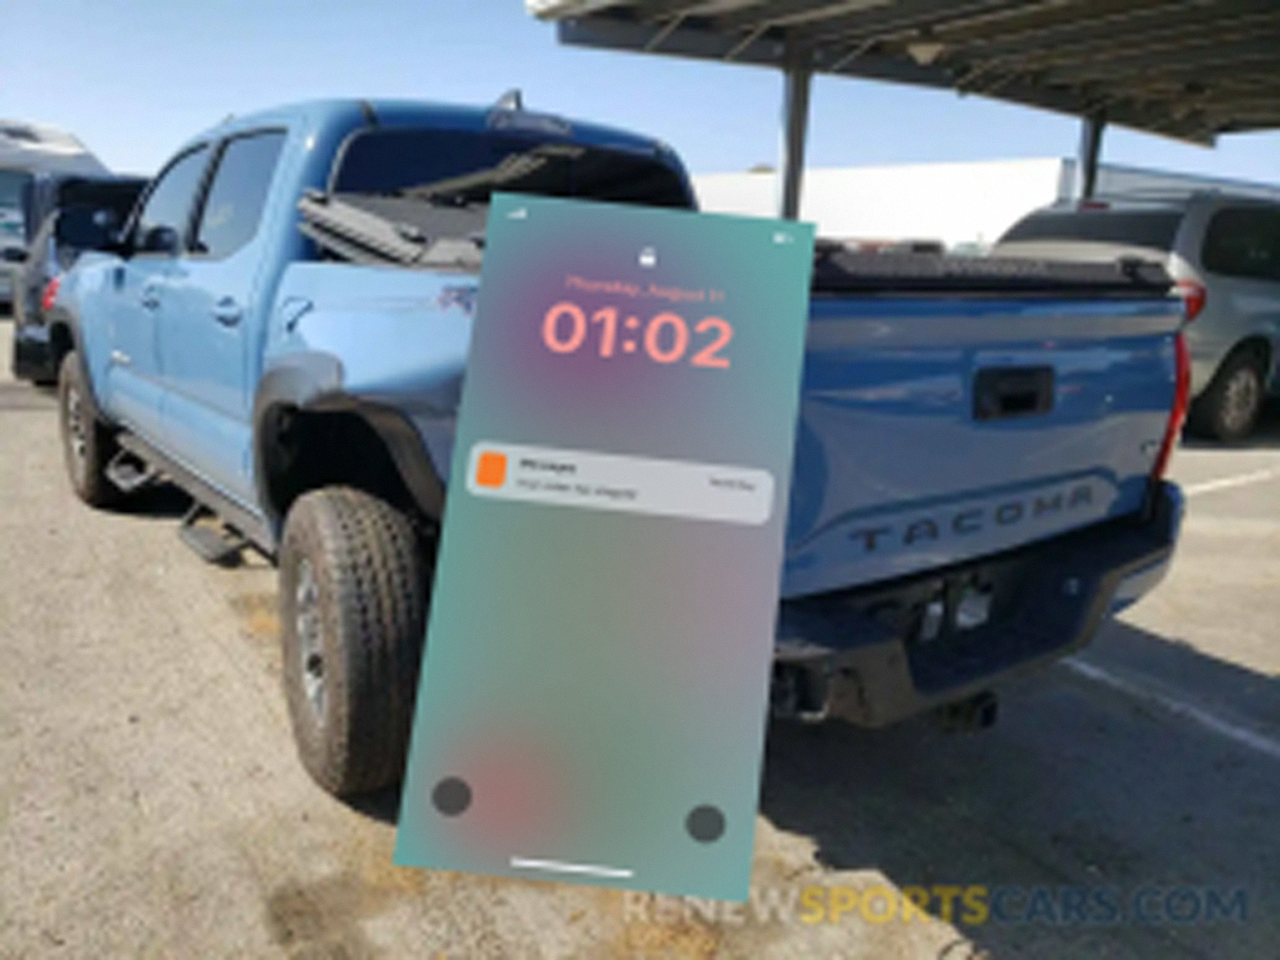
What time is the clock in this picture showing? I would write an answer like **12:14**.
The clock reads **1:02**
